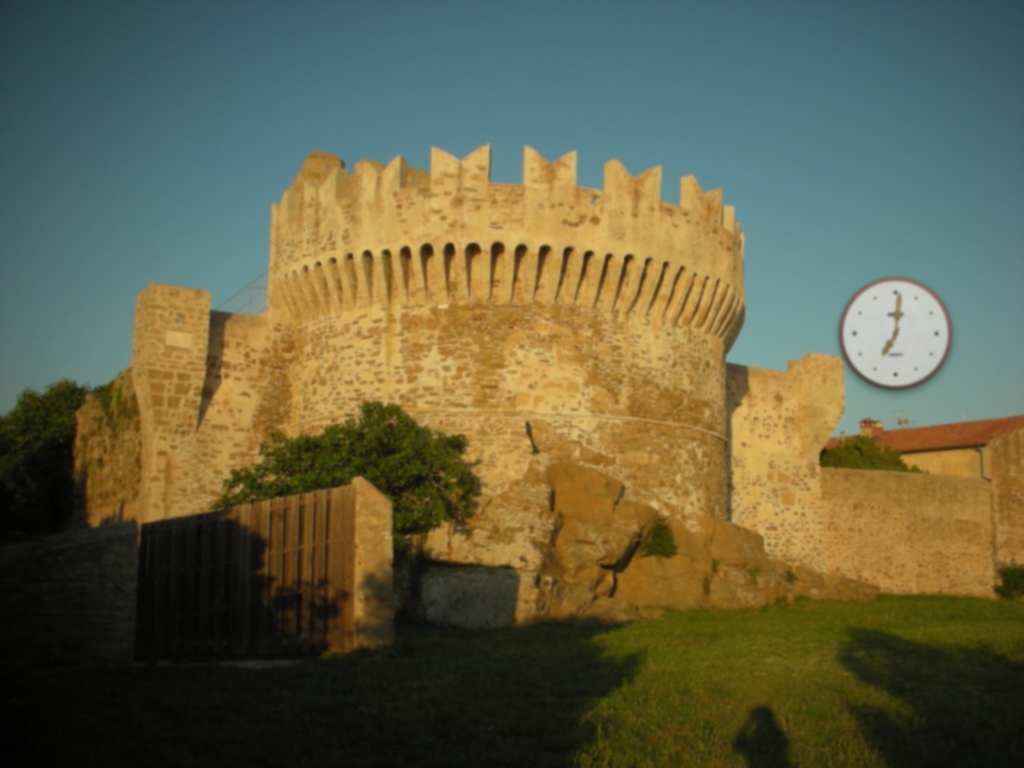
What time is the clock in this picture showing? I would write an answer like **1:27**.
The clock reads **7:01**
